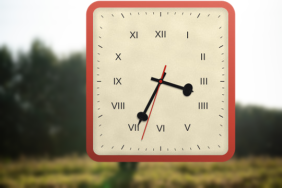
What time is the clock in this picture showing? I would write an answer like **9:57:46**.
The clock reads **3:34:33**
